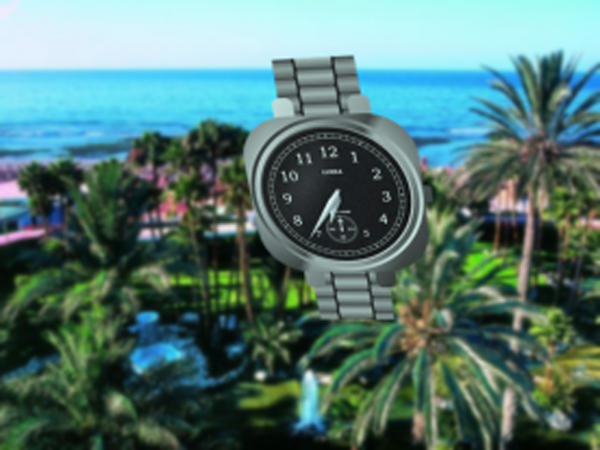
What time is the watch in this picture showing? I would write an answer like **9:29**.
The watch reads **6:36**
